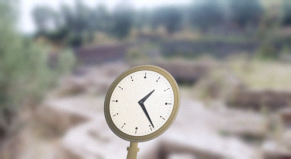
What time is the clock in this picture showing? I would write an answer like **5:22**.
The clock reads **1:24**
